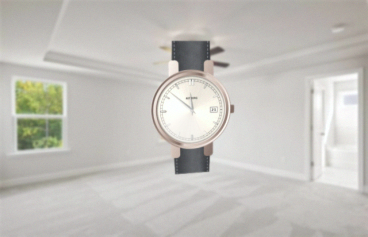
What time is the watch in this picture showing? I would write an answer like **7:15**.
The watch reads **11:52**
